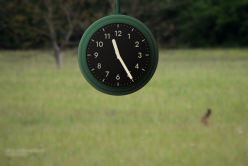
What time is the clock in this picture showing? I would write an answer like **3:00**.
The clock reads **11:25**
